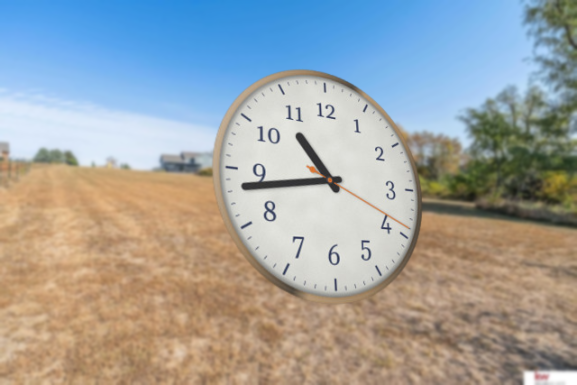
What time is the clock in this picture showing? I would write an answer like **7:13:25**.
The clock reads **10:43:19**
